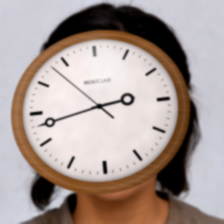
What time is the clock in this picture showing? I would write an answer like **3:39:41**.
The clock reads **2:42:53**
